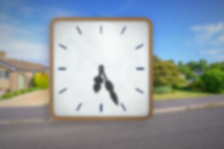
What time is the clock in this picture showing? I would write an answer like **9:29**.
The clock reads **6:26**
